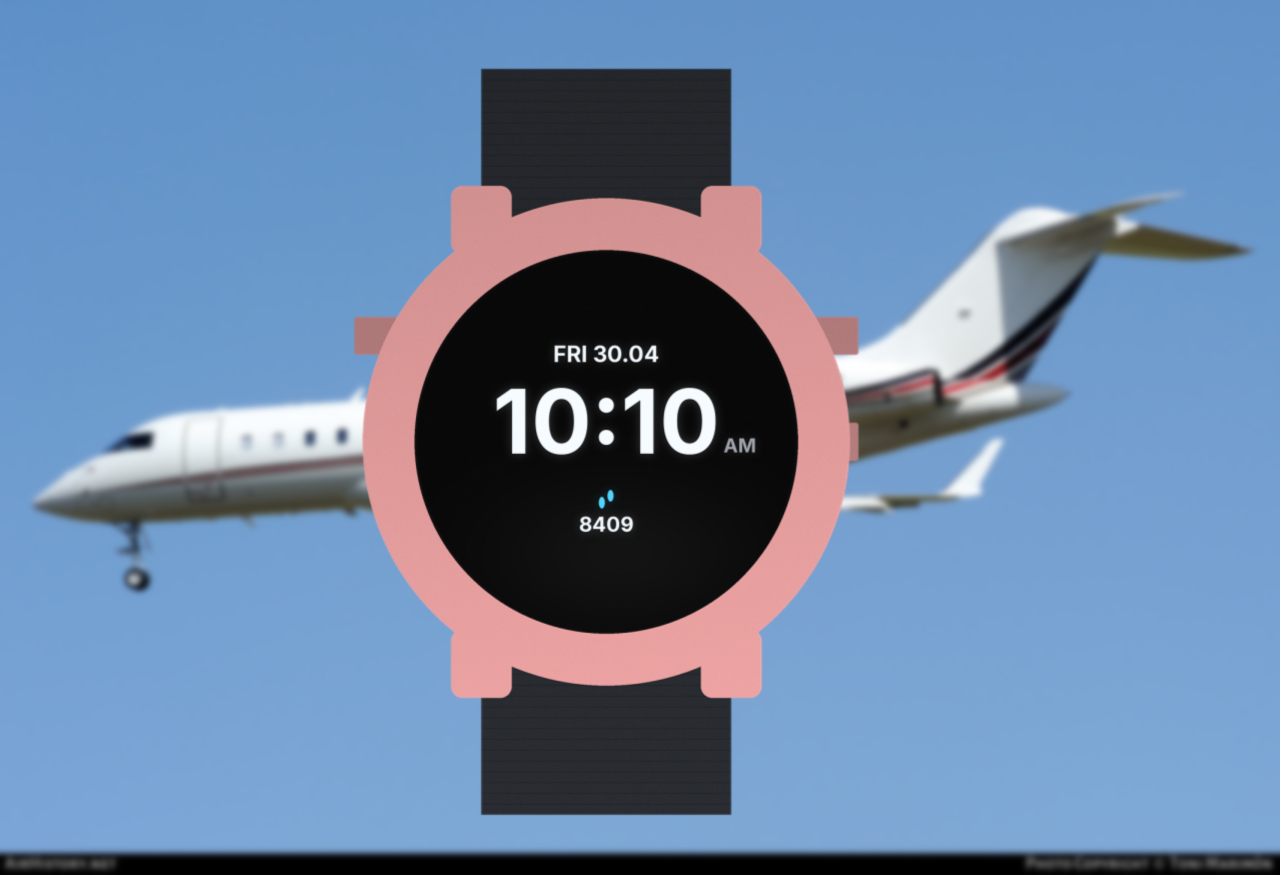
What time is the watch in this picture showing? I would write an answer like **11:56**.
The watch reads **10:10**
